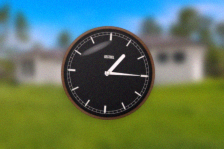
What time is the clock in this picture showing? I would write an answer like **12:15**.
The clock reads **1:15**
